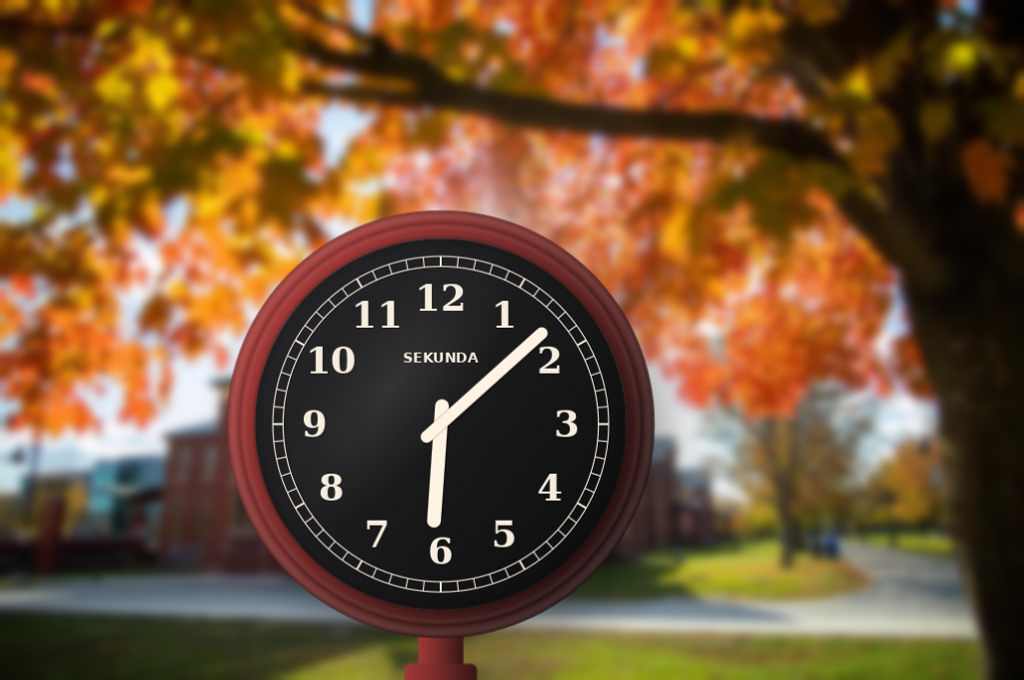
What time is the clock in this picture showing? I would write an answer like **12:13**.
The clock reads **6:08**
